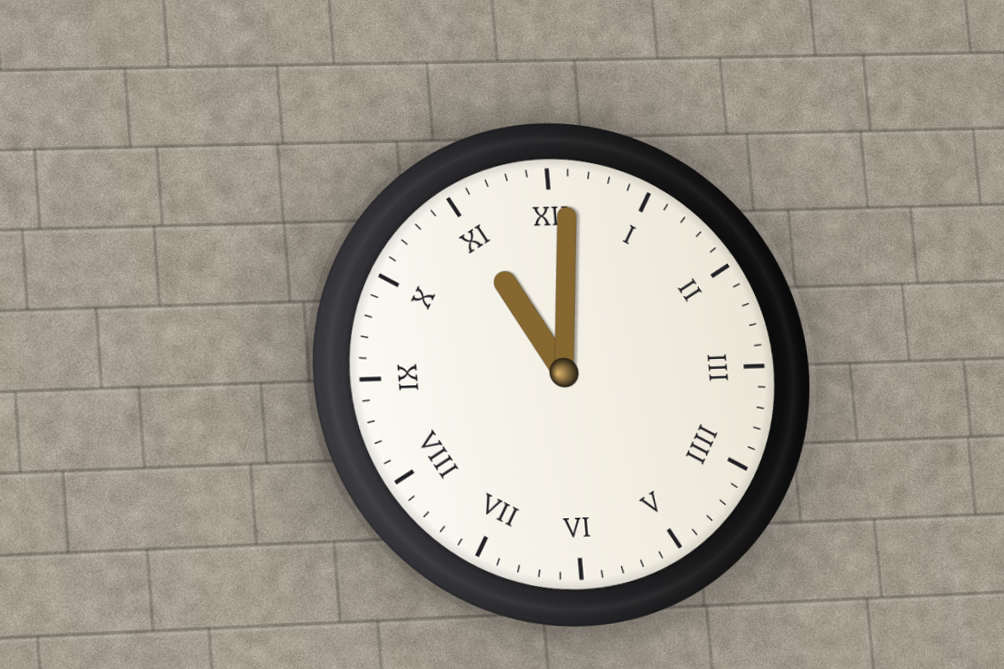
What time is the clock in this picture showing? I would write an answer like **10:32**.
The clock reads **11:01**
